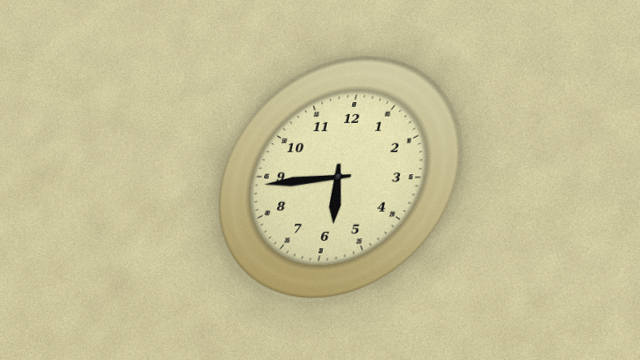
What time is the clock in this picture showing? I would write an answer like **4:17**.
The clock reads **5:44**
